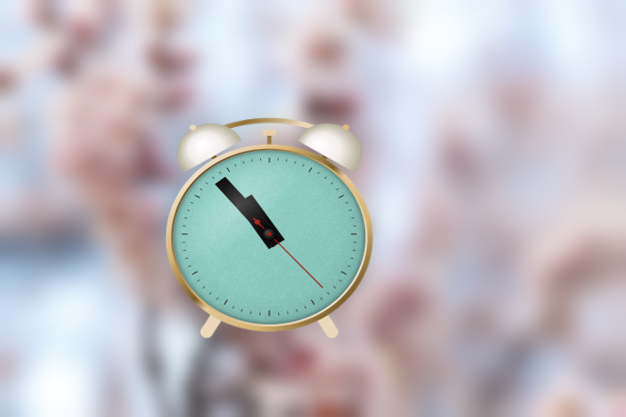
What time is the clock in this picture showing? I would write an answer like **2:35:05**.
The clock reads **10:53:23**
